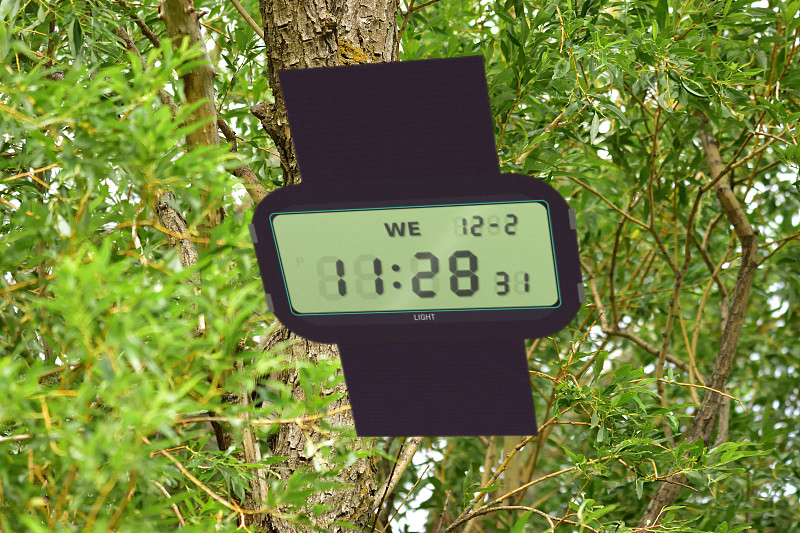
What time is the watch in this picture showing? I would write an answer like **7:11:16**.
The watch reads **11:28:31**
